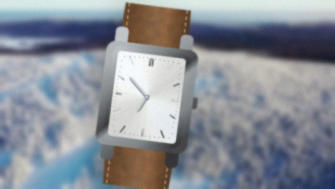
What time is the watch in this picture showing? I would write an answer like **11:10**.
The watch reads **6:52**
